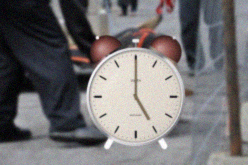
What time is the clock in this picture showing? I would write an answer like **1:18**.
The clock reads **5:00**
